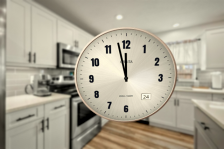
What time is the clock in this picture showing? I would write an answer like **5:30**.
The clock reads **11:58**
